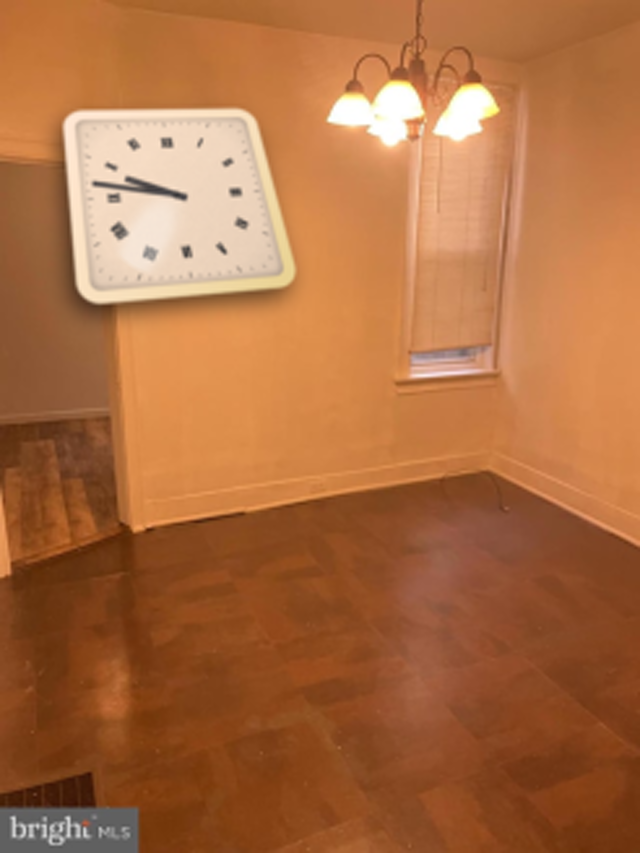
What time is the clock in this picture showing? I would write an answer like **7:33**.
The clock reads **9:47**
